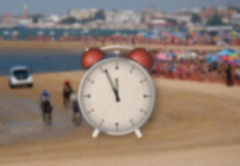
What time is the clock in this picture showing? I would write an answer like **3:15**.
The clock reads **11:56**
